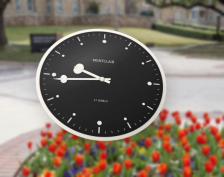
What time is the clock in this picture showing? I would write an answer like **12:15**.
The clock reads **9:44**
